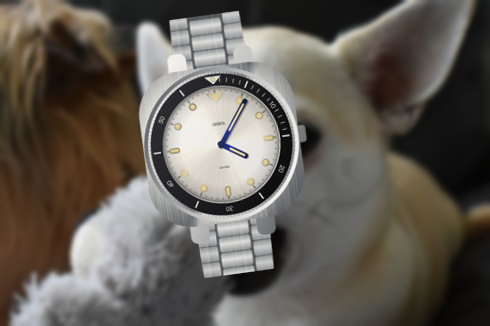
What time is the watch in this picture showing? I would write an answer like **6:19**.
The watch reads **4:06**
